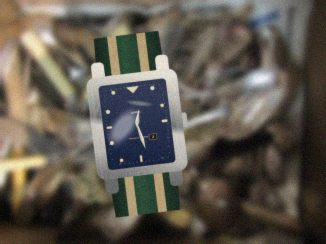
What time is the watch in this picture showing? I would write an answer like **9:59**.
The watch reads **12:28**
